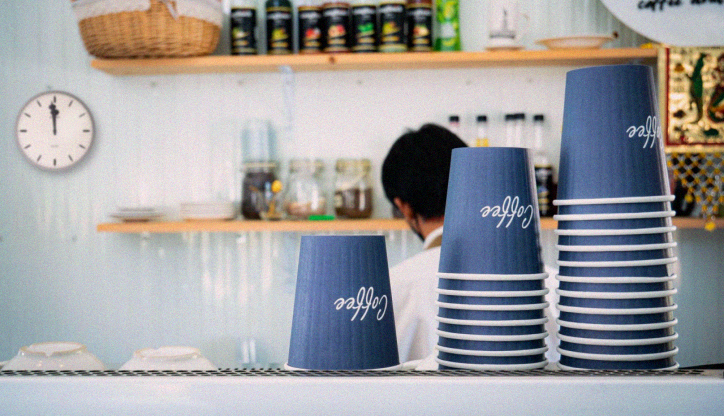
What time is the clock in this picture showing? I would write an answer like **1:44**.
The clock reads **11:59**
